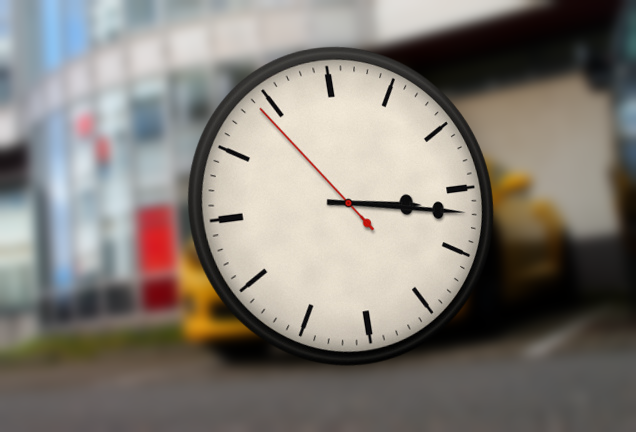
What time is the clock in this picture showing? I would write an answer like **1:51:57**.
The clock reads **3:16:54**
